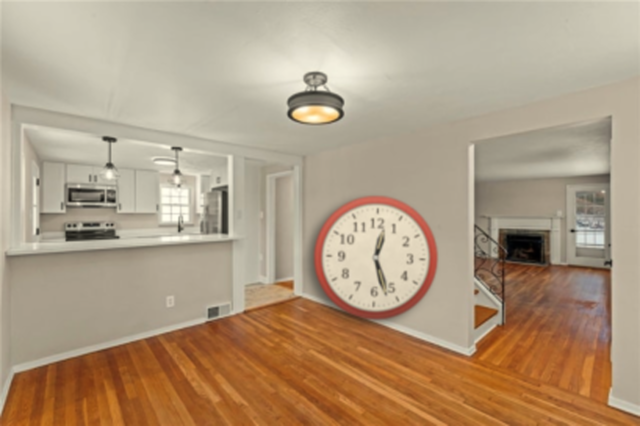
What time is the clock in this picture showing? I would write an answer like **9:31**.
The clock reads **12:27**
